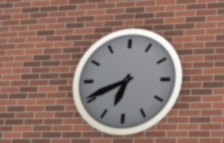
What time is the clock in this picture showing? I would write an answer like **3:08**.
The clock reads **6:41**
